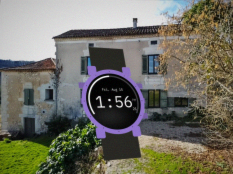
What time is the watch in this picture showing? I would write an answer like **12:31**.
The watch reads **1:56**
